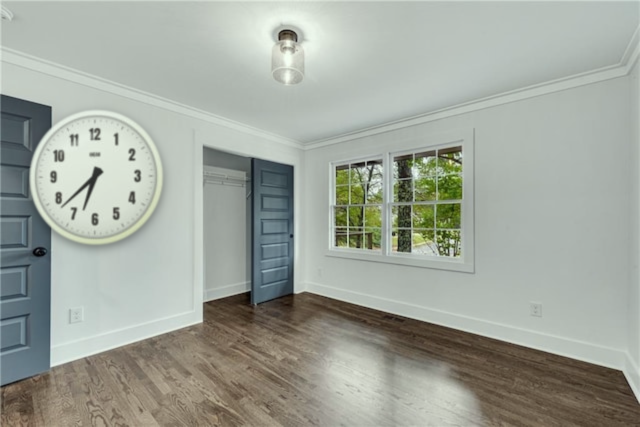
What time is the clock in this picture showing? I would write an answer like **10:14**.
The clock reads **6:38**
